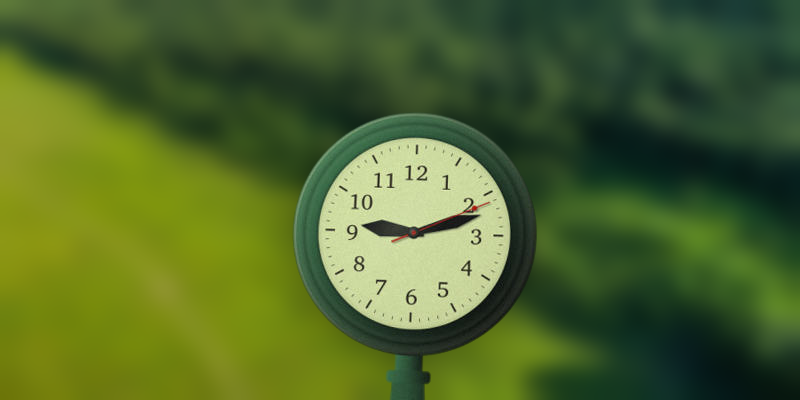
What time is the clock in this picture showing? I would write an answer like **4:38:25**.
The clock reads **9:12:11**
